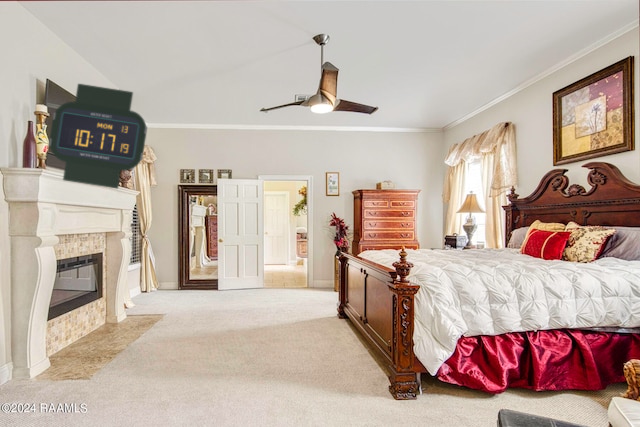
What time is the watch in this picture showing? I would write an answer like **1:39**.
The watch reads **10:17**
